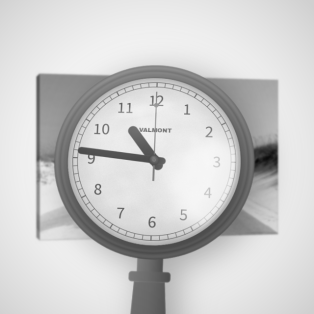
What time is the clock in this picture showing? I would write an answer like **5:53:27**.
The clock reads **10:46:00**
